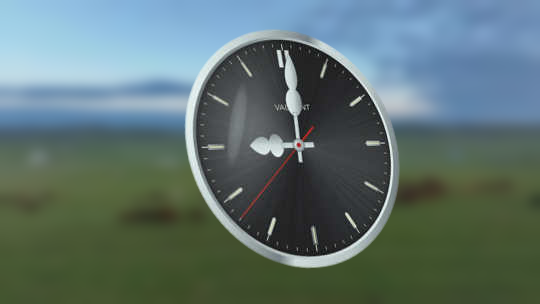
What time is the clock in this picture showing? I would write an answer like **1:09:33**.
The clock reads **9:00:38**
